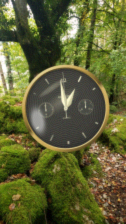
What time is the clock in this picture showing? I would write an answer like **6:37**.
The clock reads **12:59**
